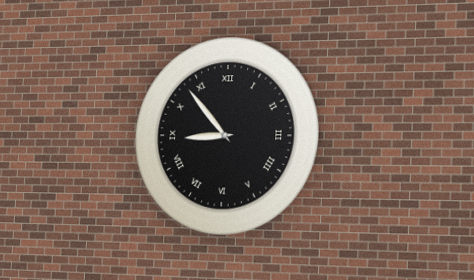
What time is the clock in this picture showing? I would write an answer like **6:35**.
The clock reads **8:53**
